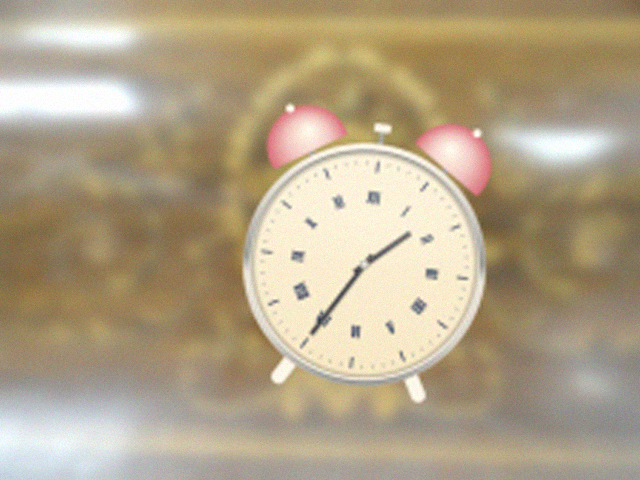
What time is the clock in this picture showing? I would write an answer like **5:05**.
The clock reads **1:35**
